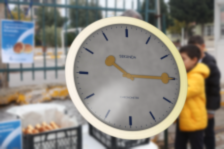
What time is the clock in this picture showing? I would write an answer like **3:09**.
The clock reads **10:15**
